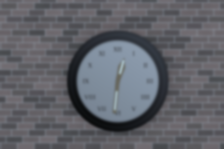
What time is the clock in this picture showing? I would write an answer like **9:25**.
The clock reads **12:31**
